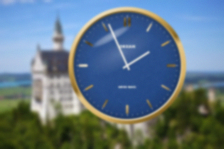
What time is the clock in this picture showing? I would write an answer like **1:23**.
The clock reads **1:56**
